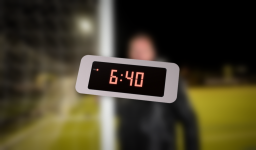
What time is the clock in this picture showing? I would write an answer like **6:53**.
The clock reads **6:40**
